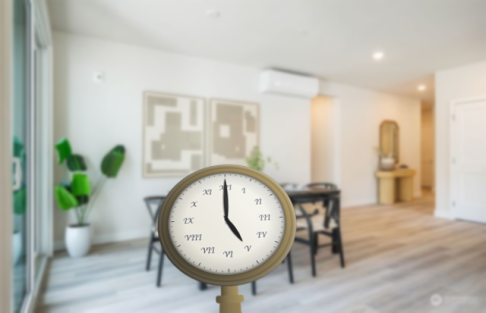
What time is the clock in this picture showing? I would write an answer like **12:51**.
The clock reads **5:00**
